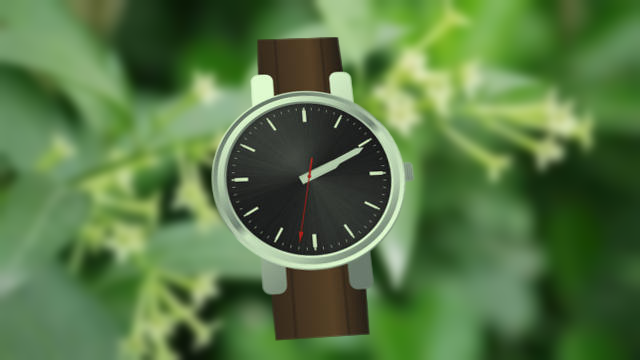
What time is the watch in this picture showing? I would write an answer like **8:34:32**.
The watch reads **2:10:32**
